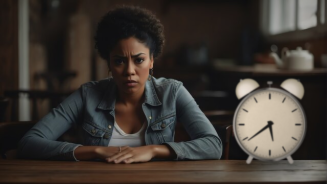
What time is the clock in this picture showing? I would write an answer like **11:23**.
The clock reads **5:39**
